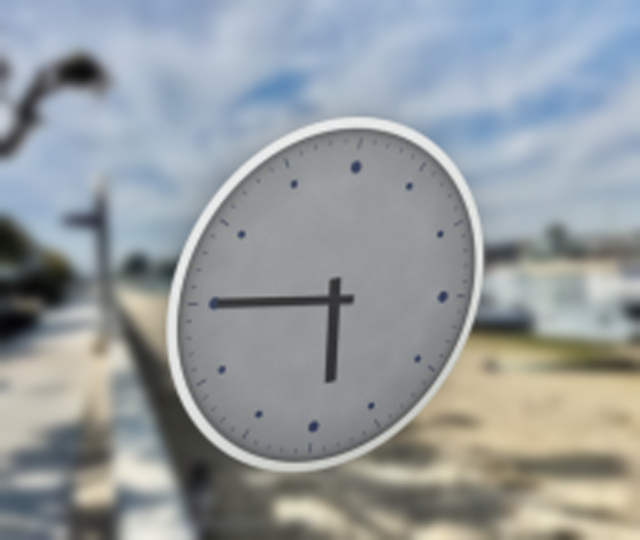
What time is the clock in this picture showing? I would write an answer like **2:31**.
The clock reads **5:45**
